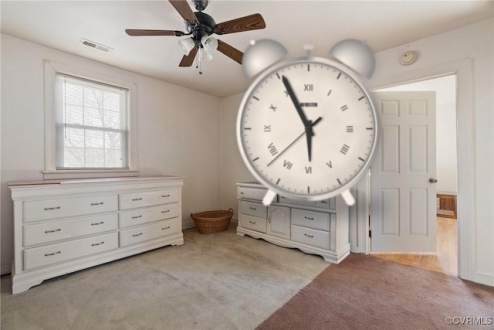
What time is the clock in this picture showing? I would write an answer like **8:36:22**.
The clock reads **5:55:38**
